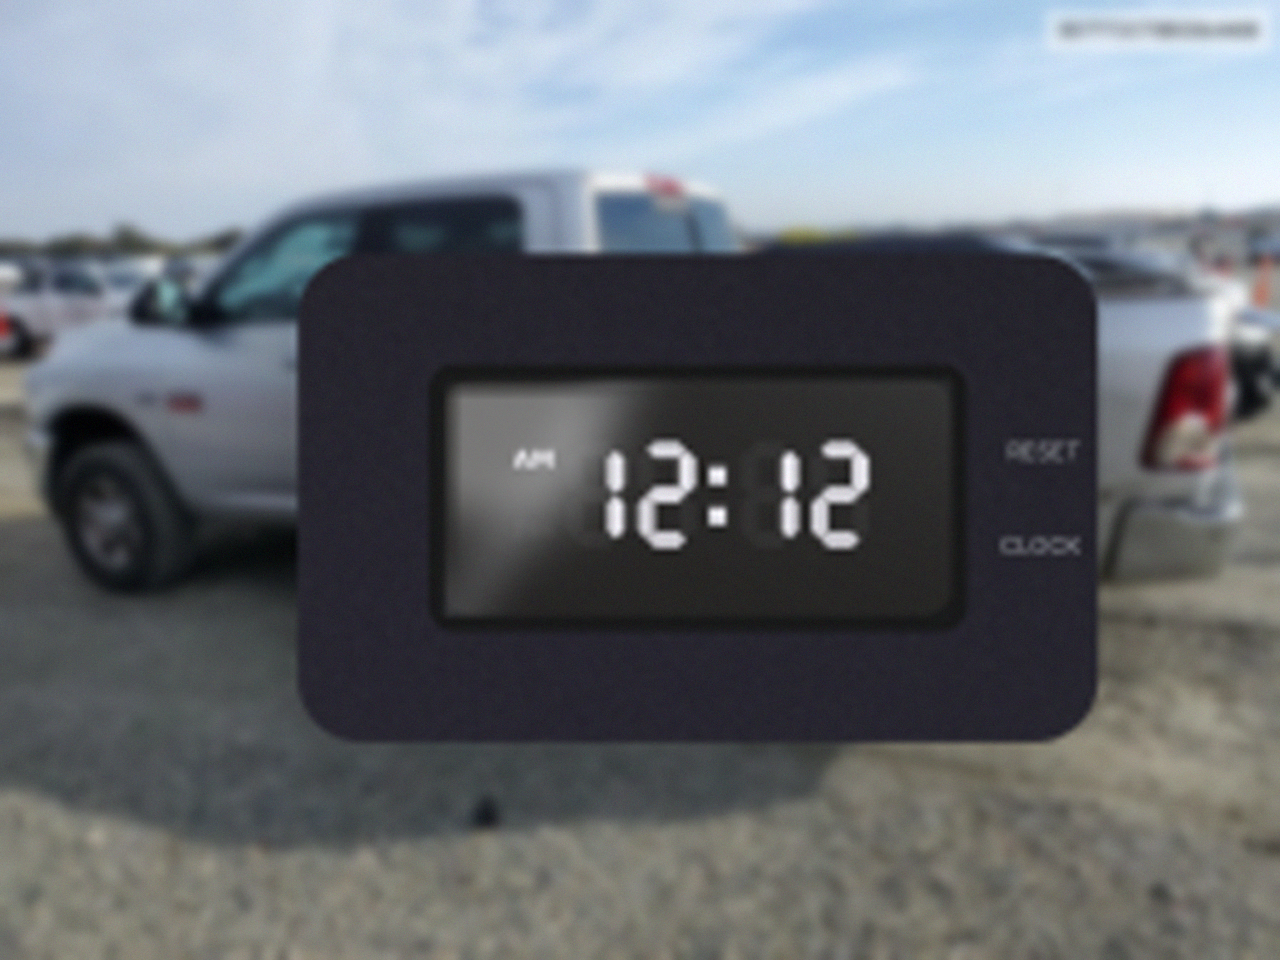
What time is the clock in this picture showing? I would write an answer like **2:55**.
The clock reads **12:12**
